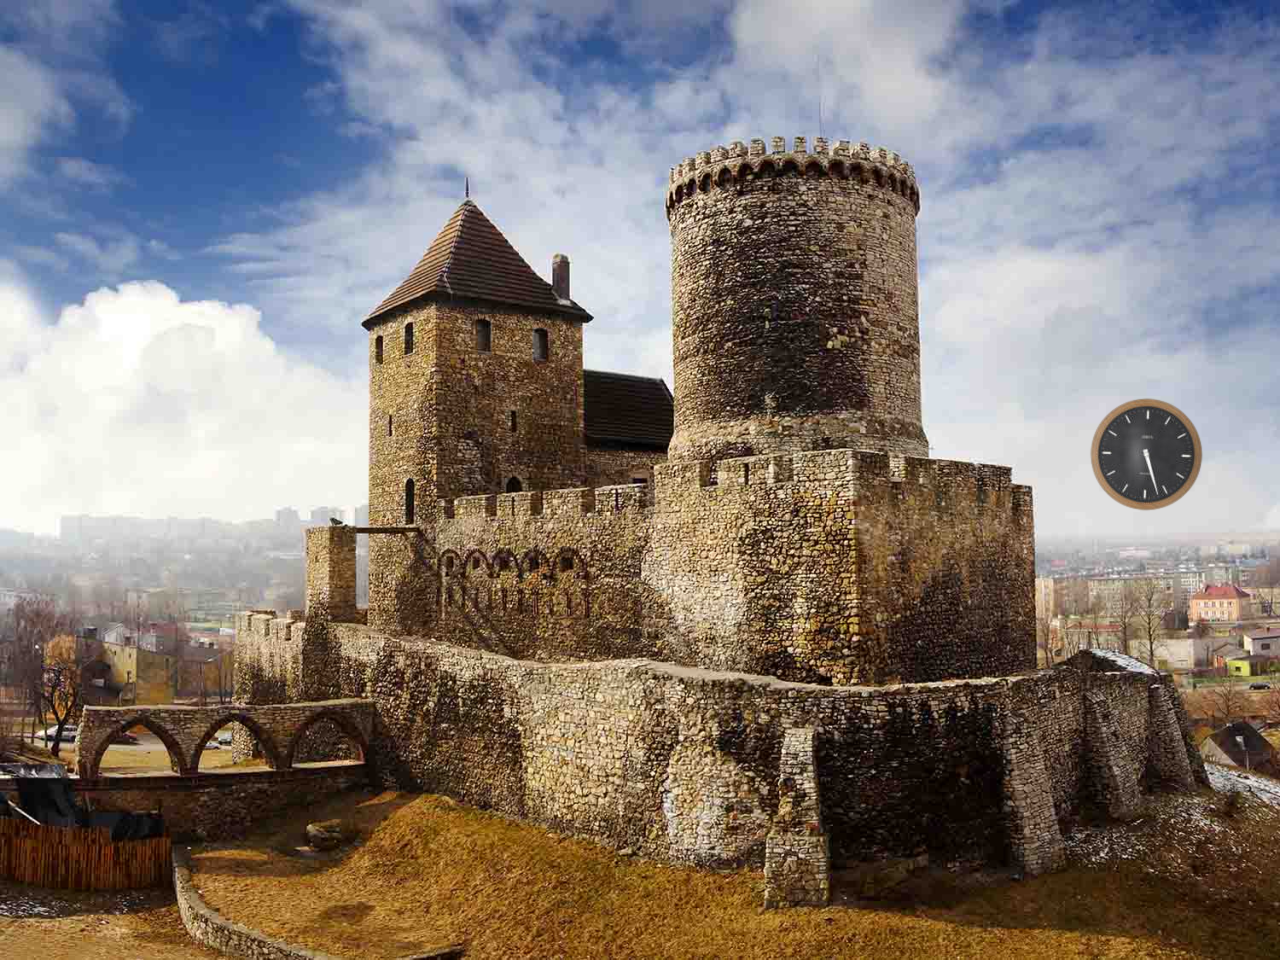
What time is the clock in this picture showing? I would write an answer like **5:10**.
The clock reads **5:27**
